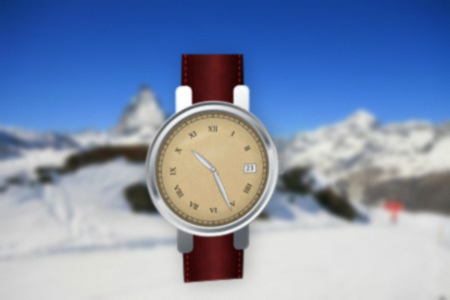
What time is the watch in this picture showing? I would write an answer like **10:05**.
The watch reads **10:26**
